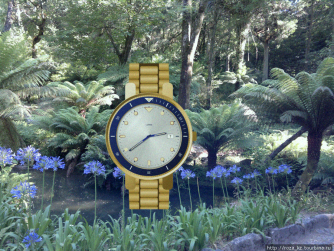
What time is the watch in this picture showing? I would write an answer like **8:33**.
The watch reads **2:39**
